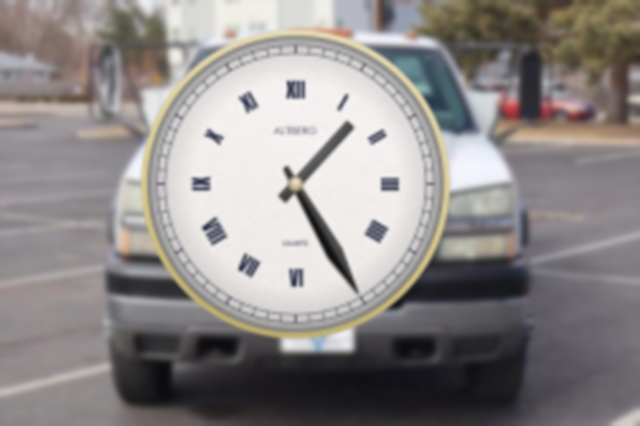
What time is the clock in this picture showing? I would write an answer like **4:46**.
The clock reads **1:25**
